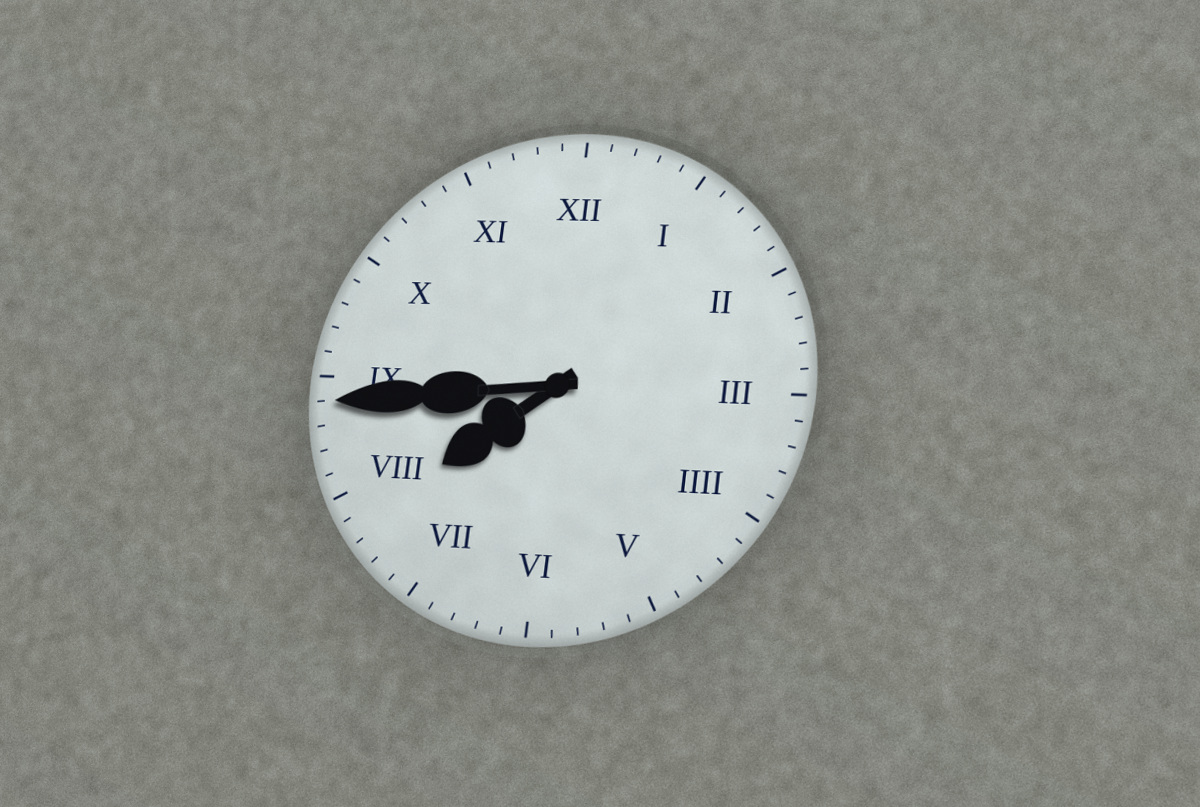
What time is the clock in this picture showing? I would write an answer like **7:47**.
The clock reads **7:44**
